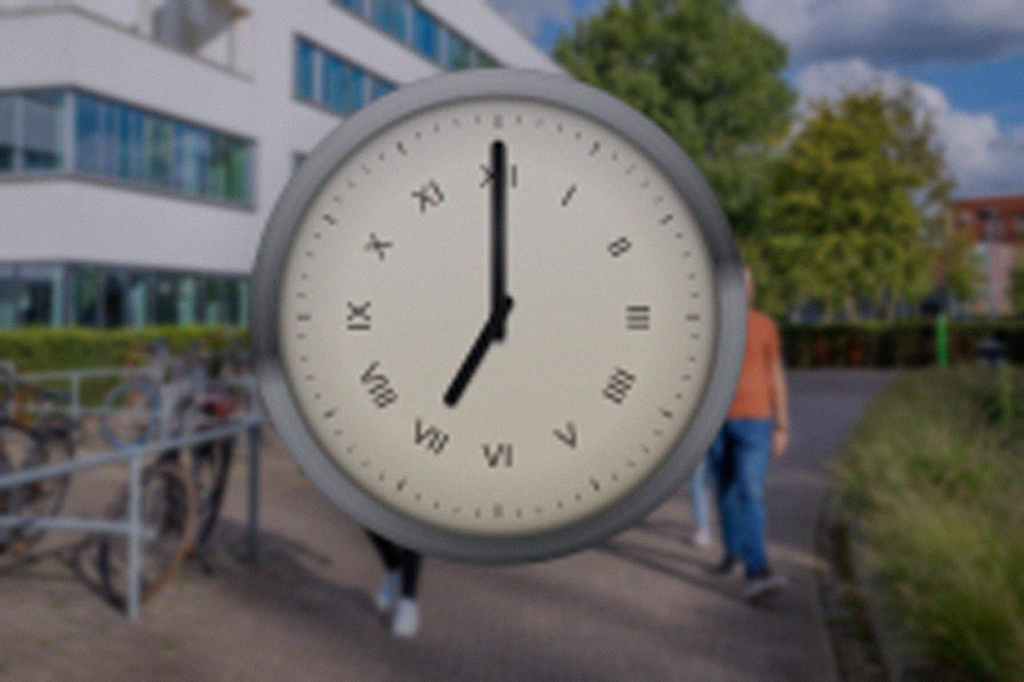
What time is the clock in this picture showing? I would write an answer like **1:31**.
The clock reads **7:00**
